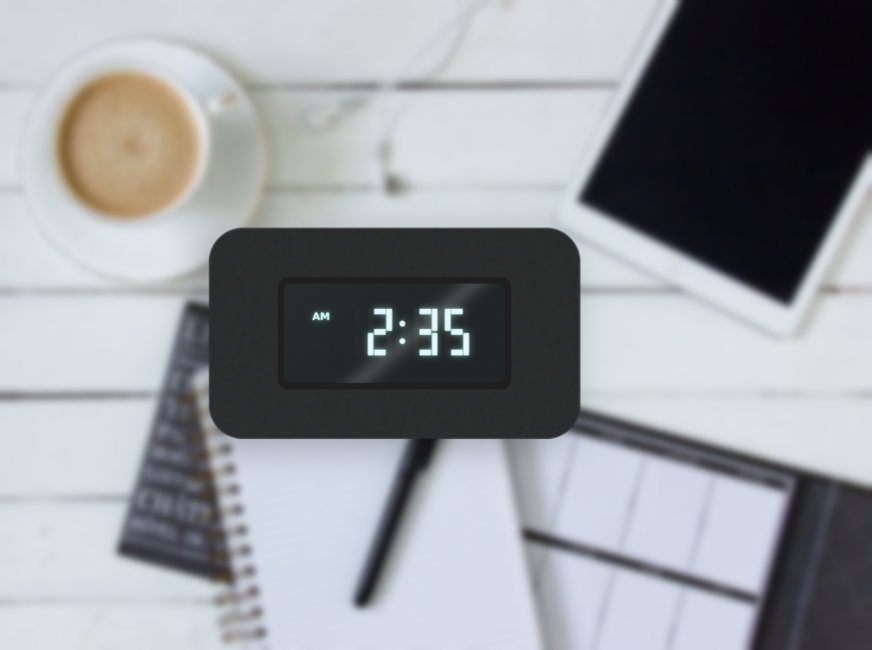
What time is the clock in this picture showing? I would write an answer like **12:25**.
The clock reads **2:35**
